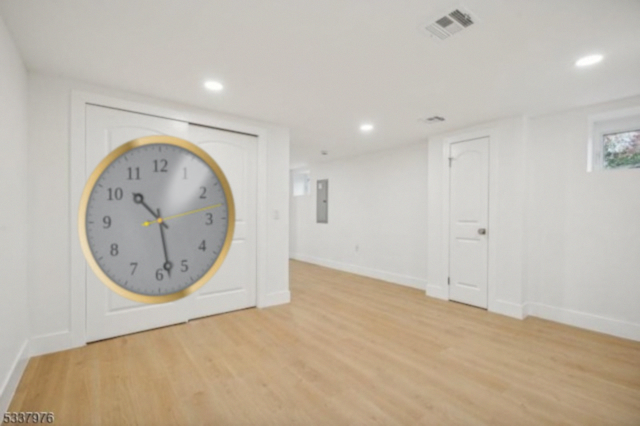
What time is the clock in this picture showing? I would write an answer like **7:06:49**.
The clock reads **10:28:13**
